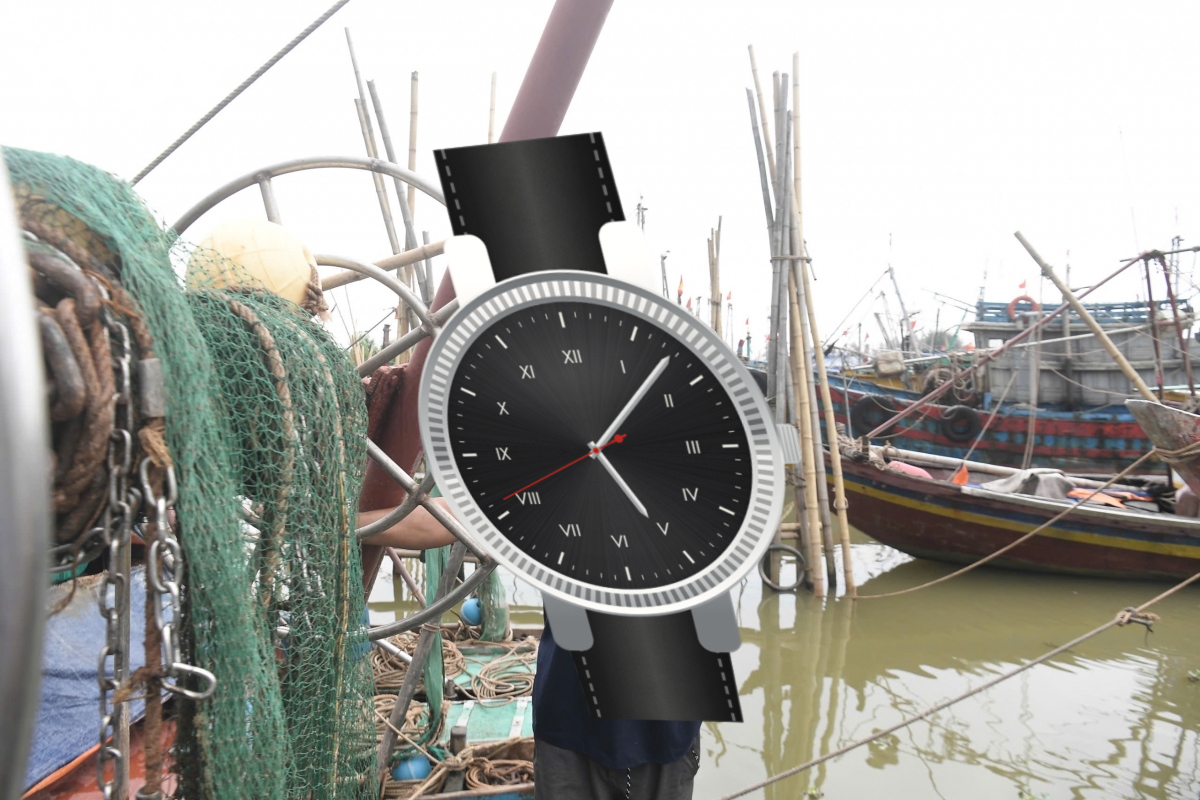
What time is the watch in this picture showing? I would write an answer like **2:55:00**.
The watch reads **5:07:41**
